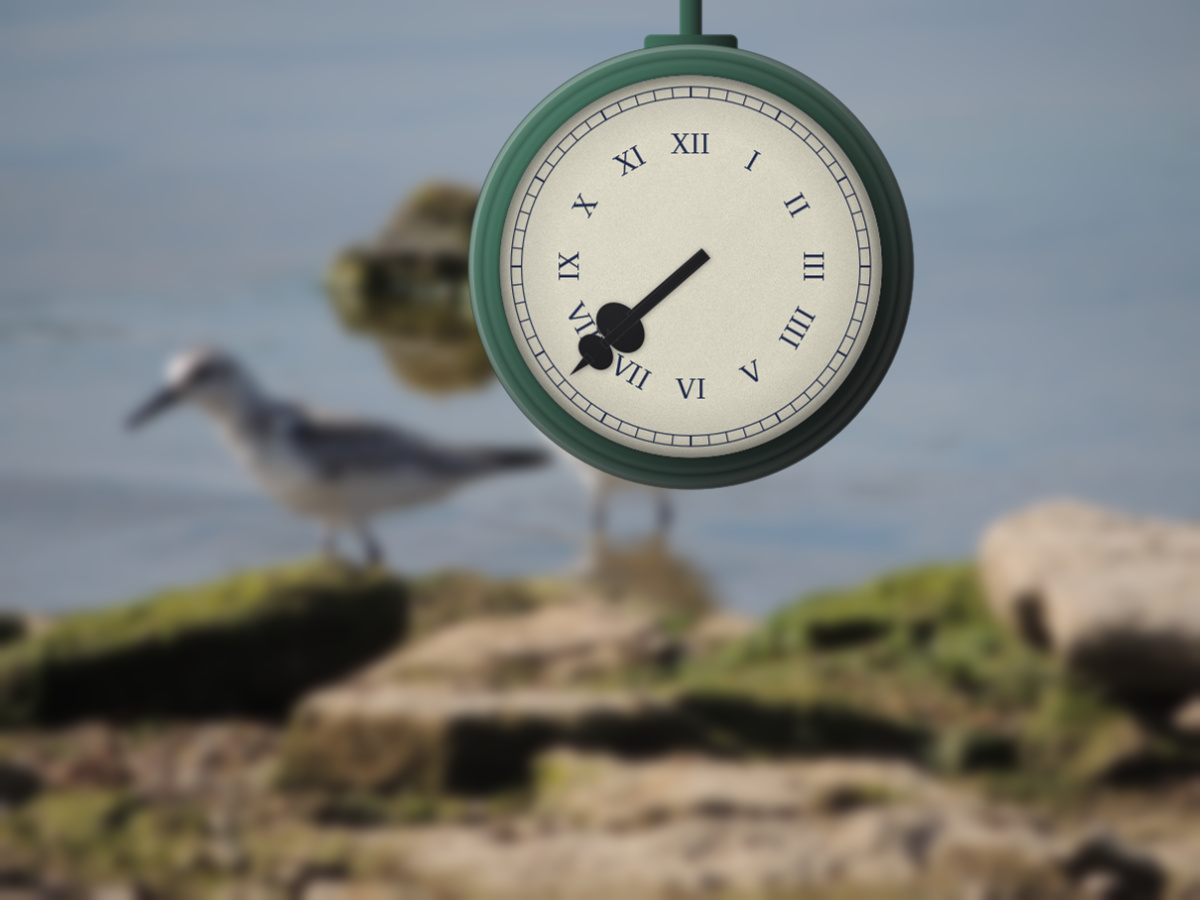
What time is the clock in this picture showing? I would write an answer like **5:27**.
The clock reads **7:38**
